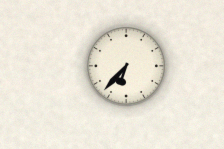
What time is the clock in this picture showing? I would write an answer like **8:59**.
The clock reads **6:37**
